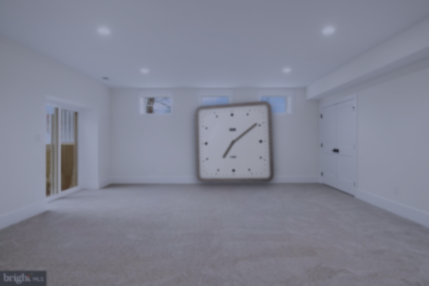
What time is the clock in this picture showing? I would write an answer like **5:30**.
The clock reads **7:09**
